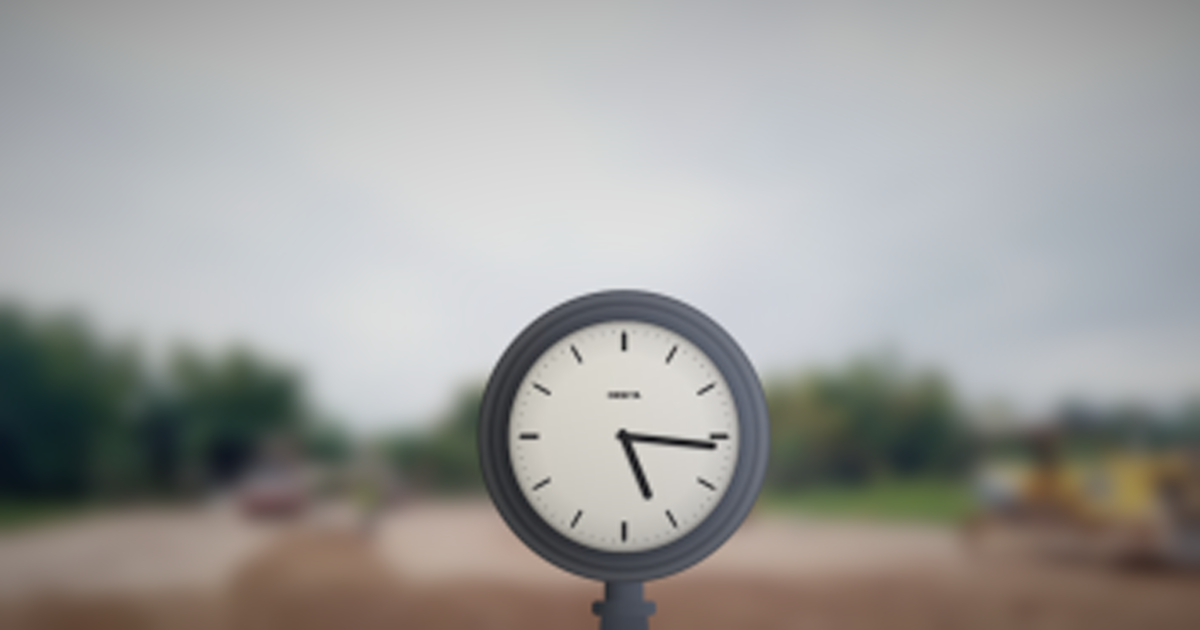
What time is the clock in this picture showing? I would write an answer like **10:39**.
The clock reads **5:16**
